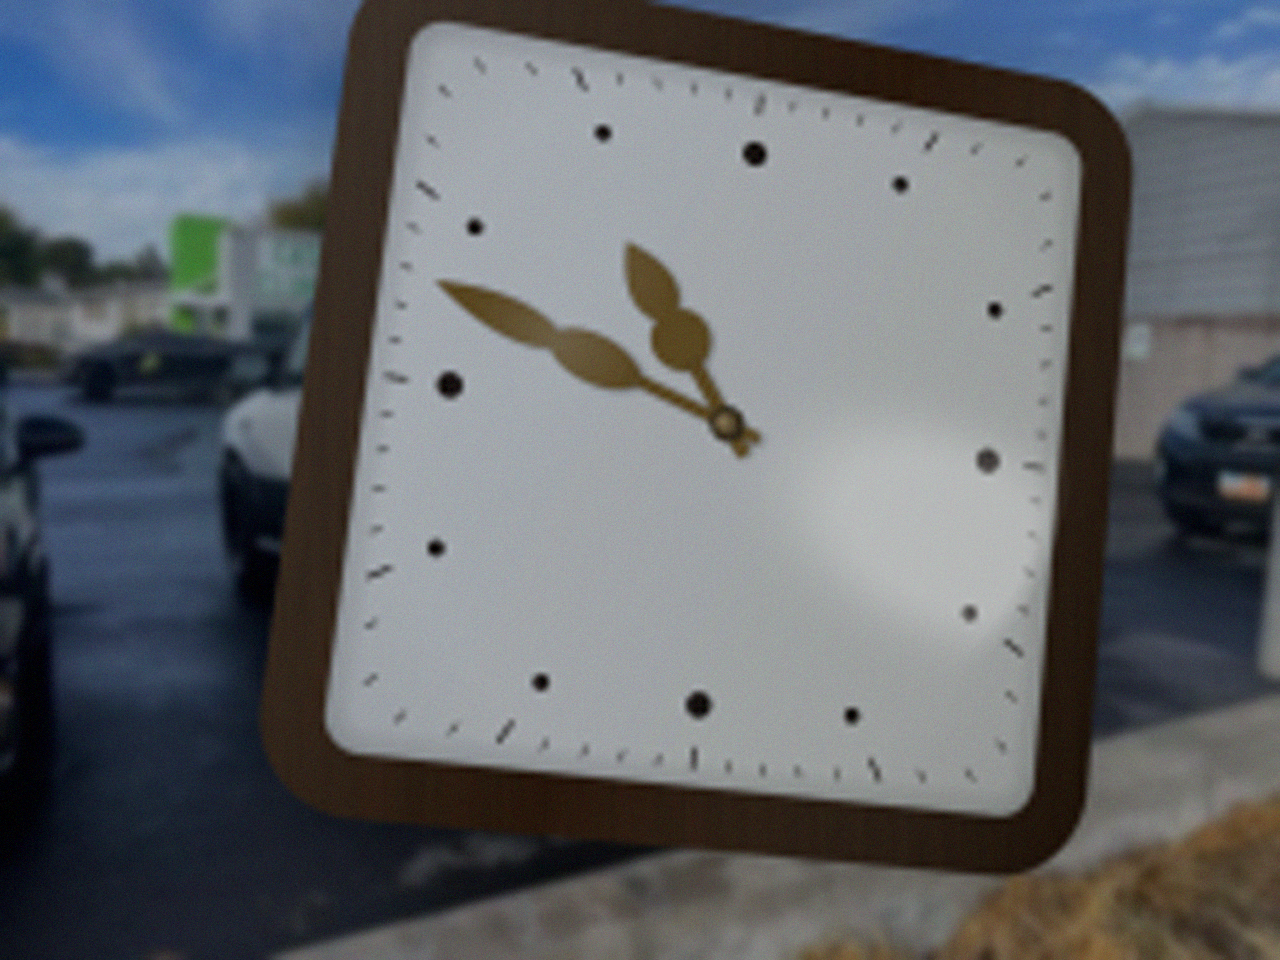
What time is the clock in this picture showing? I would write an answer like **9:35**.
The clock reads **10:48**
